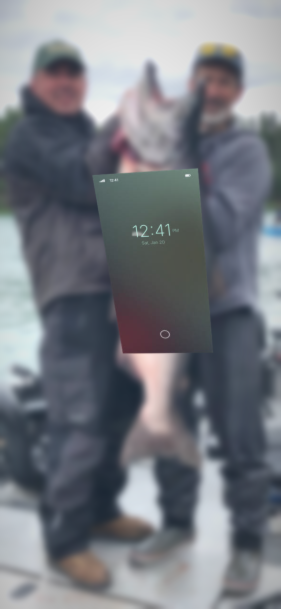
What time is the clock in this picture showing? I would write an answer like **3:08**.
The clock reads **12:41**
